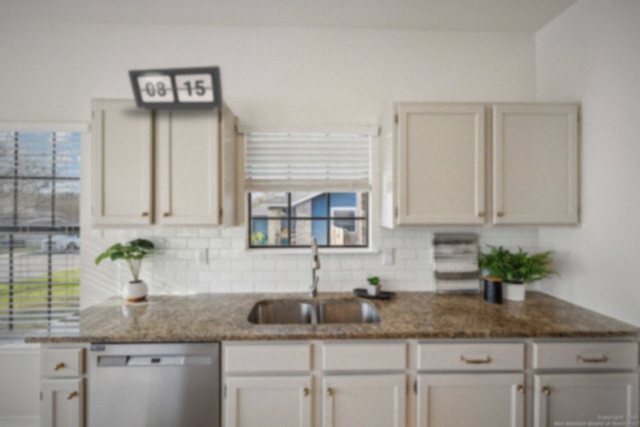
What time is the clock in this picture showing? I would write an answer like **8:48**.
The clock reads **8:15**
